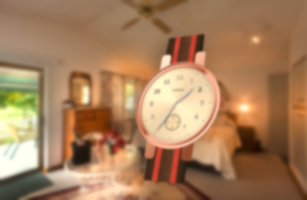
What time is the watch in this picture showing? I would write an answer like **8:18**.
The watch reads **1:35**
